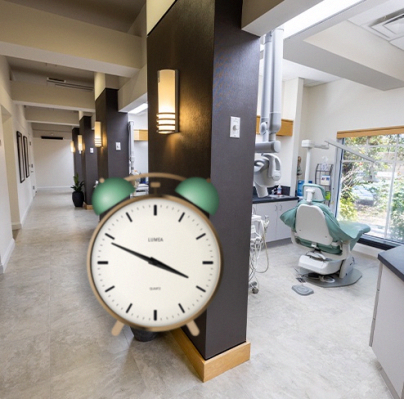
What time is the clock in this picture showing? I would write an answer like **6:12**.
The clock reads **3:49**
